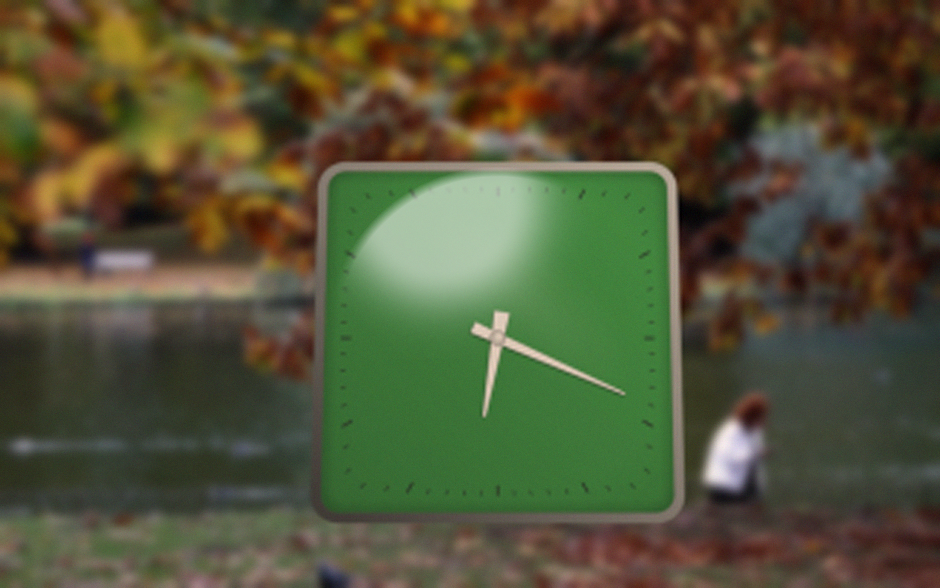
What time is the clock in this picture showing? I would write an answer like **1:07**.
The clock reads **6:19**
